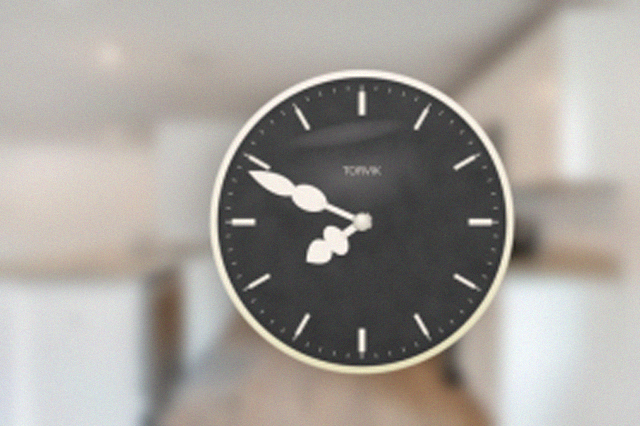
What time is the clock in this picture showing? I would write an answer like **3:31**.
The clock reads **7:49**
